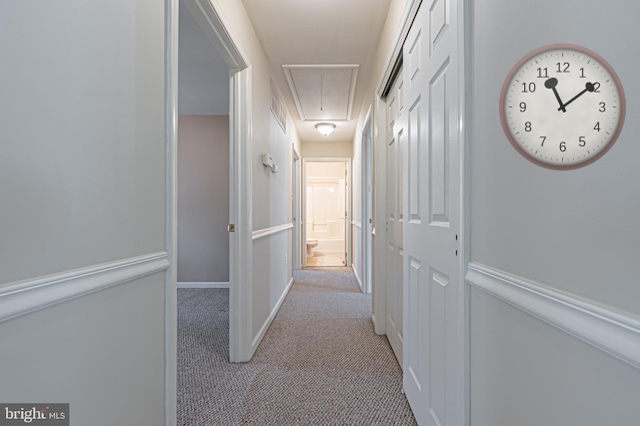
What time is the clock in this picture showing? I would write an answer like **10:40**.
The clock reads **11:09**
